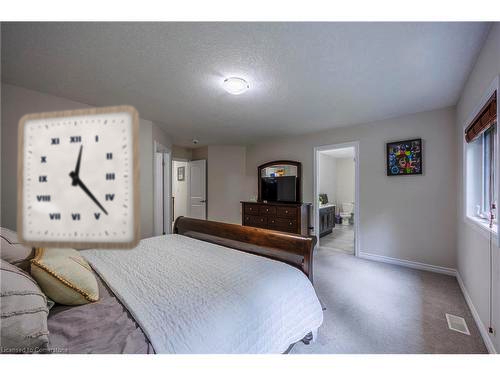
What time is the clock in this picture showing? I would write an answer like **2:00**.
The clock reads **12:23**
